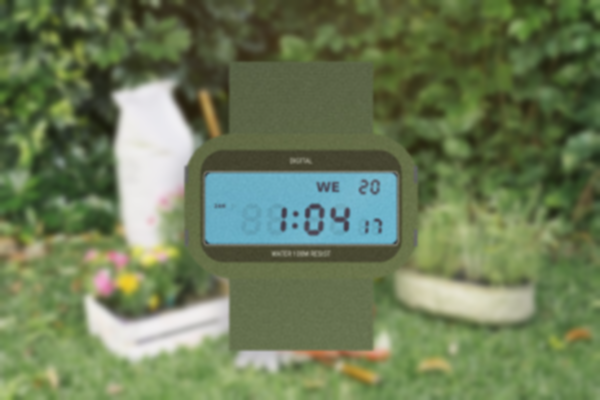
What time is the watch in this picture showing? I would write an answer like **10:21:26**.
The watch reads **1:04:17**
